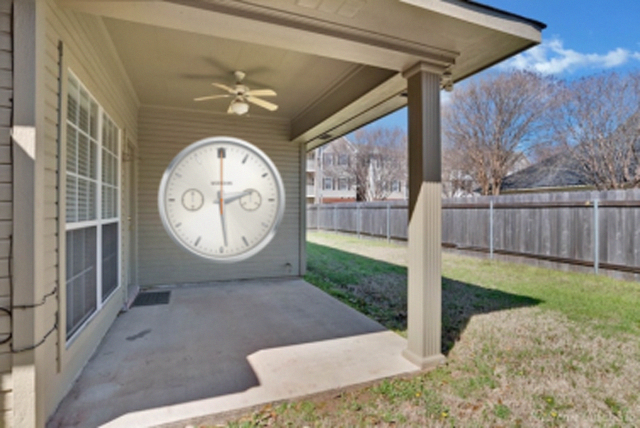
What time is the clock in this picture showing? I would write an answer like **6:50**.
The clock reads **2:29**
